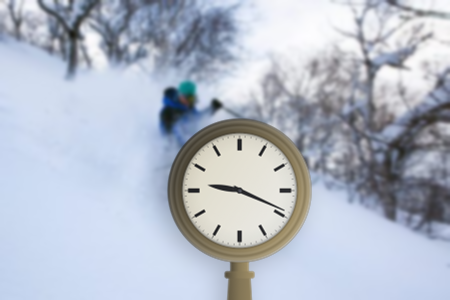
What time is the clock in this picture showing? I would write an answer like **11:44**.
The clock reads **9:19**
